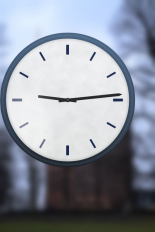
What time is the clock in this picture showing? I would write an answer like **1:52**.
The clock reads **9:14**
